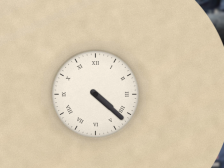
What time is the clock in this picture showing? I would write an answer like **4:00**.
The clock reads **4:22**
